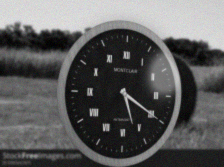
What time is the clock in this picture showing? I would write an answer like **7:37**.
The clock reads **5:20**
